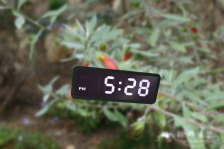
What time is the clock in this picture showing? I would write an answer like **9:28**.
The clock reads **5:28**
